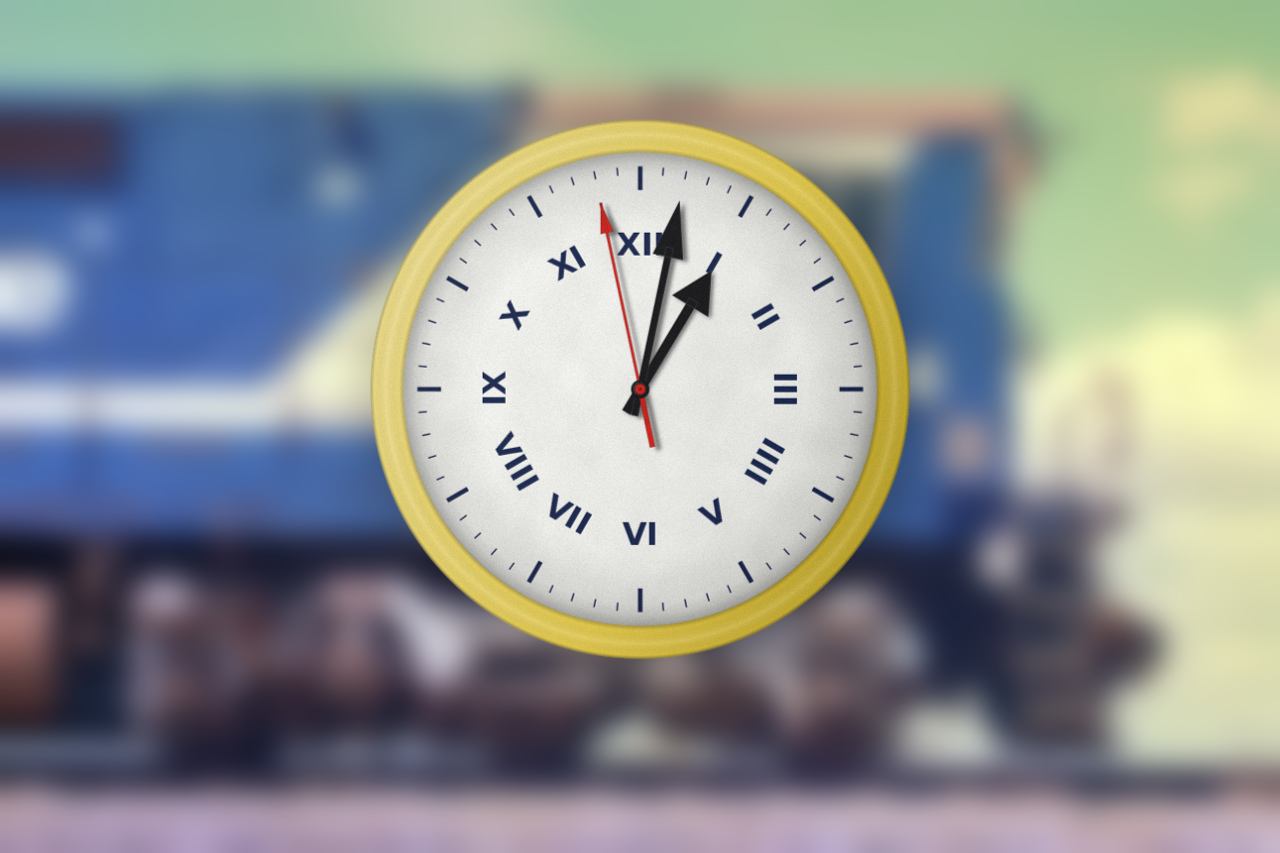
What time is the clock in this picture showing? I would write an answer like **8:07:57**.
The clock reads **1:01:58**
